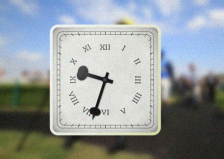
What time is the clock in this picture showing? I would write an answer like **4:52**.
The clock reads **9:33**
